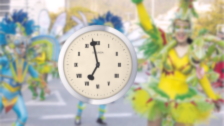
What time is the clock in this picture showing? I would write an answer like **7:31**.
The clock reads **6:58**
